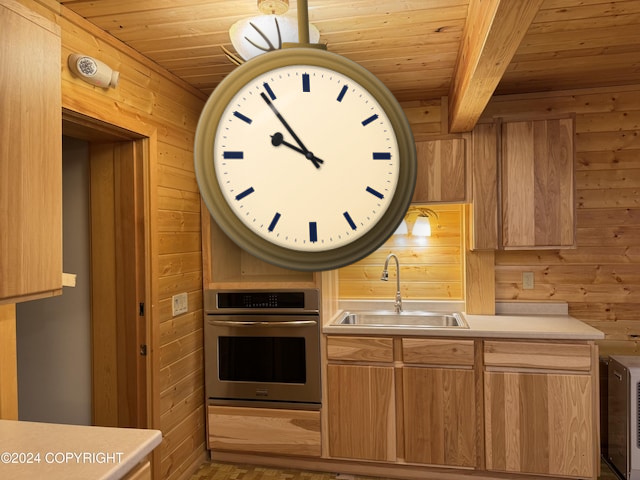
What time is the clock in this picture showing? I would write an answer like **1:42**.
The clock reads **9:54**
